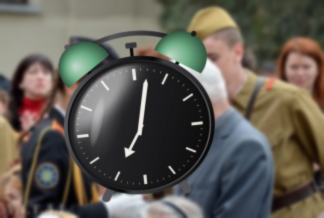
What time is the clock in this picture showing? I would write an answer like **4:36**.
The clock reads **7:02**
